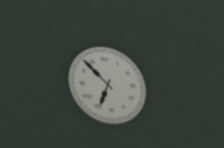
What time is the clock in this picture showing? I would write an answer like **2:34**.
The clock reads **6:53**
